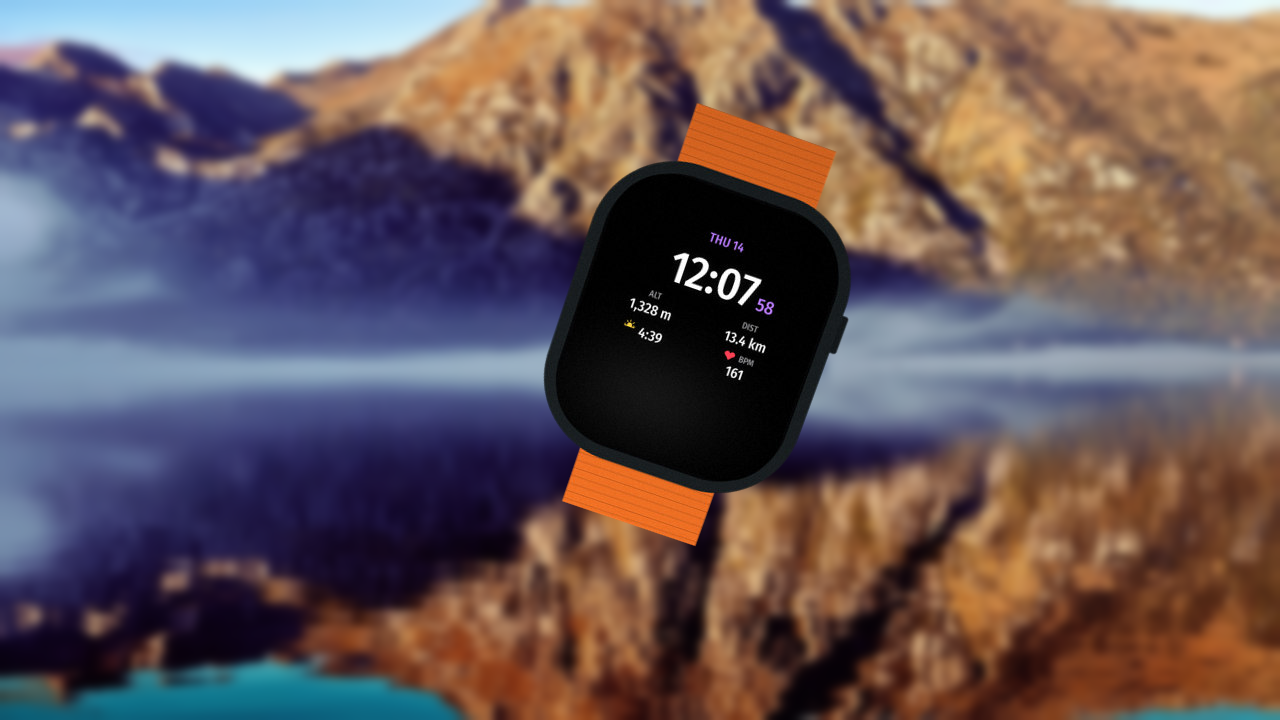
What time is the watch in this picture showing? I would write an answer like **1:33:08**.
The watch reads **12:07:58**
